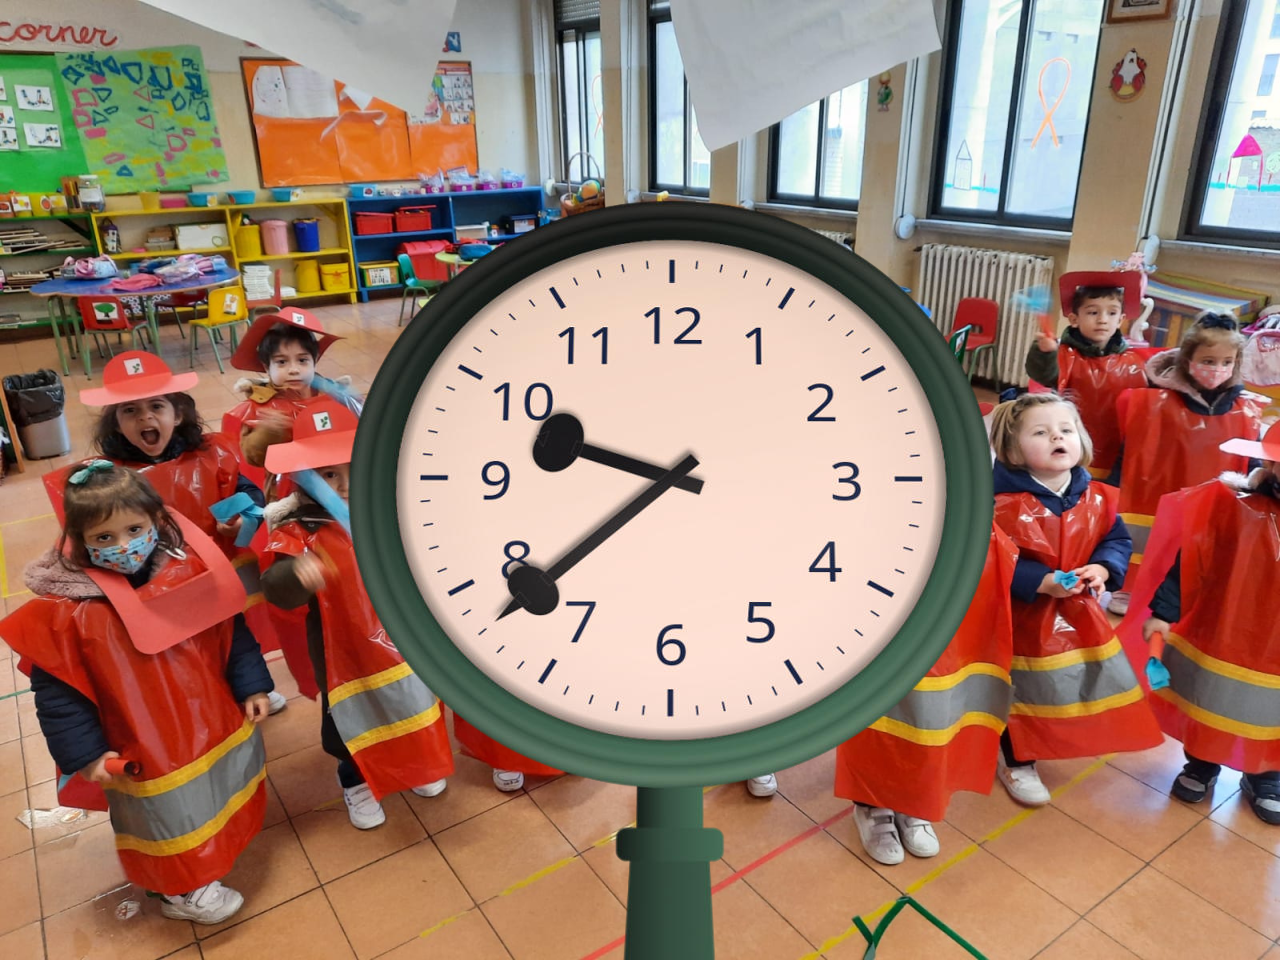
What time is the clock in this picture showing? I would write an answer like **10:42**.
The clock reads **9:38**
